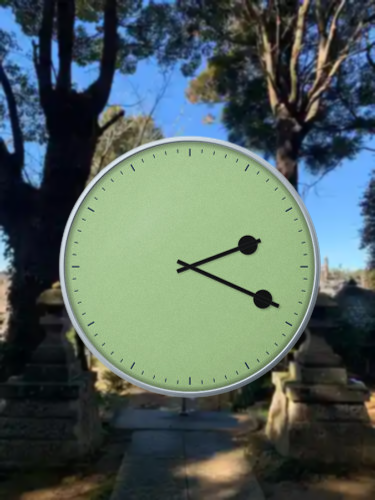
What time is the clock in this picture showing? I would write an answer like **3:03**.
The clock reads **2:19**
